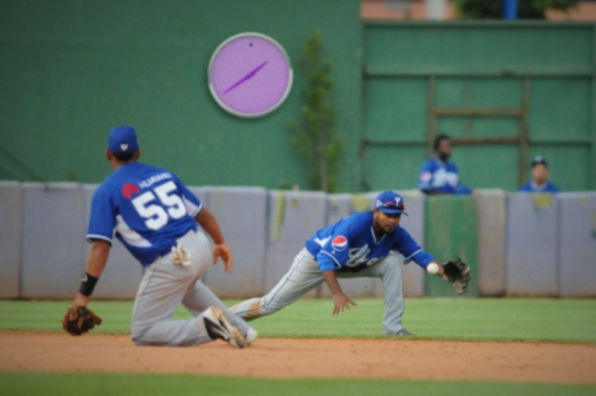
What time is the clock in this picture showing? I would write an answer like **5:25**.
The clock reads **1:39**
